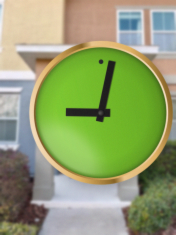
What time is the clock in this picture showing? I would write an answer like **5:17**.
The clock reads **9:02**
